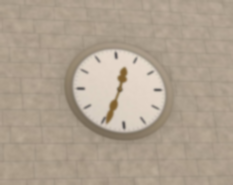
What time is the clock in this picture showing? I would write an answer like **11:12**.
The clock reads **12:34**
